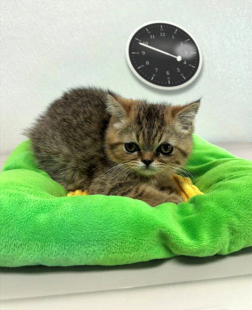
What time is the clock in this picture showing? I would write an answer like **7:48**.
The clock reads **3:49**
